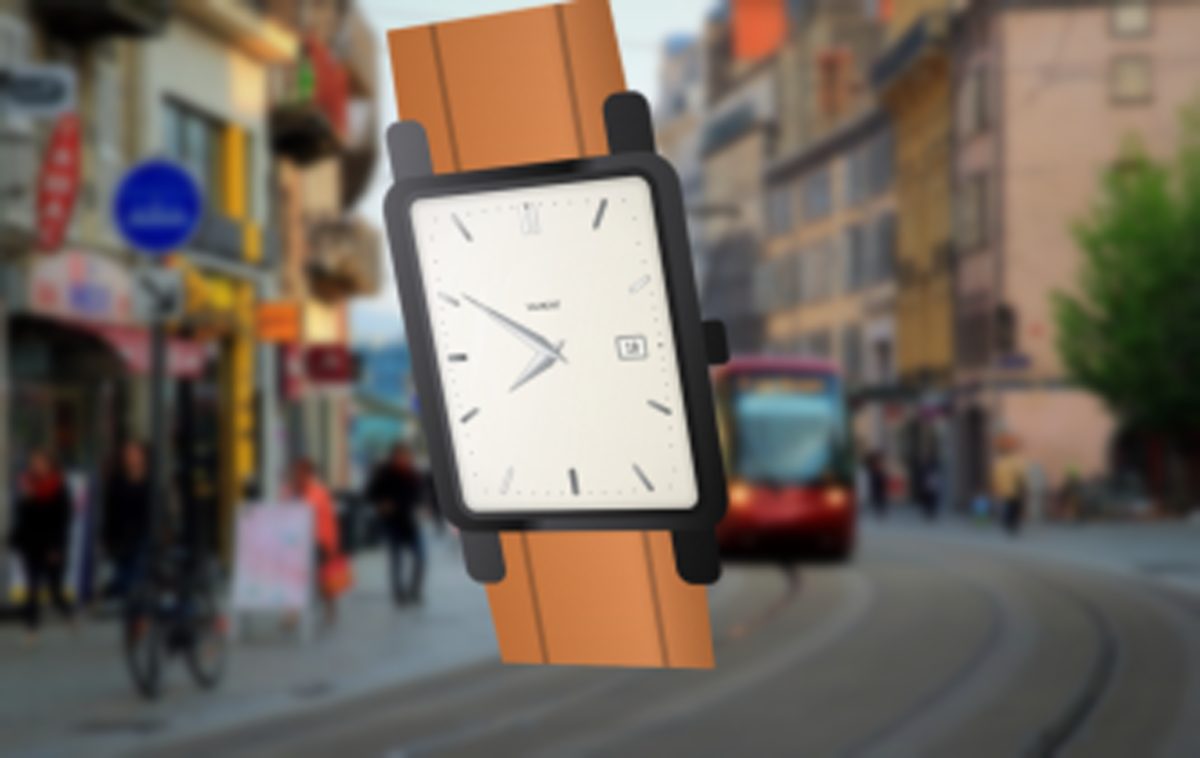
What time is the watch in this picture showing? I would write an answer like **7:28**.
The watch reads **7:51**
